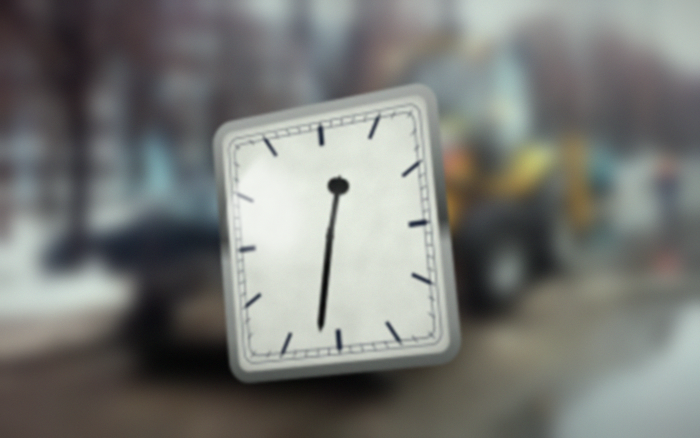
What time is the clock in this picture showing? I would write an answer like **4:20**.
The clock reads **12:32**
